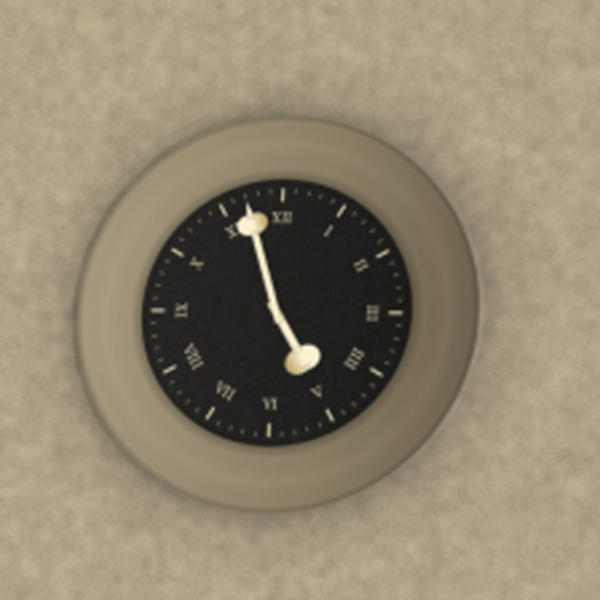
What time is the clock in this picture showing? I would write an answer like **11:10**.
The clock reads **4:57**
